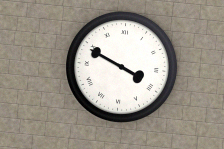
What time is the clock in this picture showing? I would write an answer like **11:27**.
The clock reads **3:49**
